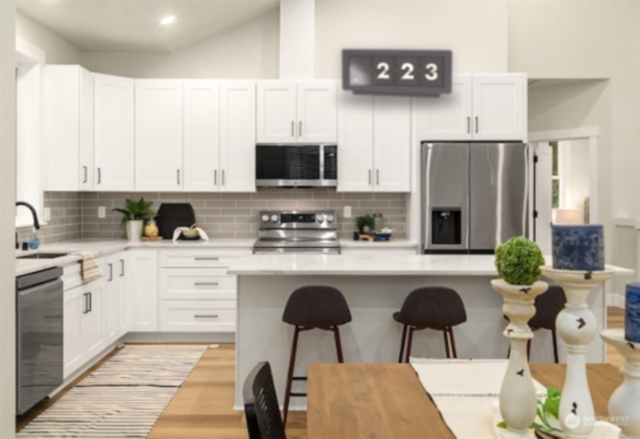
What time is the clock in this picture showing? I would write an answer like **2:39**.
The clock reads **2:23**
